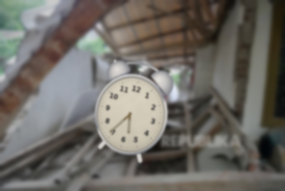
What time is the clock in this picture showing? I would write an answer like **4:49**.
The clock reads **5:36**
